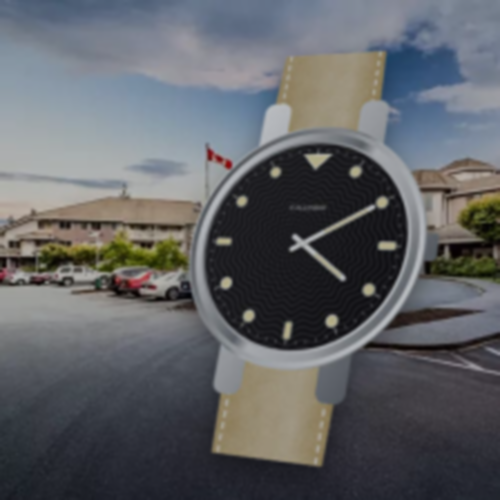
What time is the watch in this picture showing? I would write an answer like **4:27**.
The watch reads **4:10**
